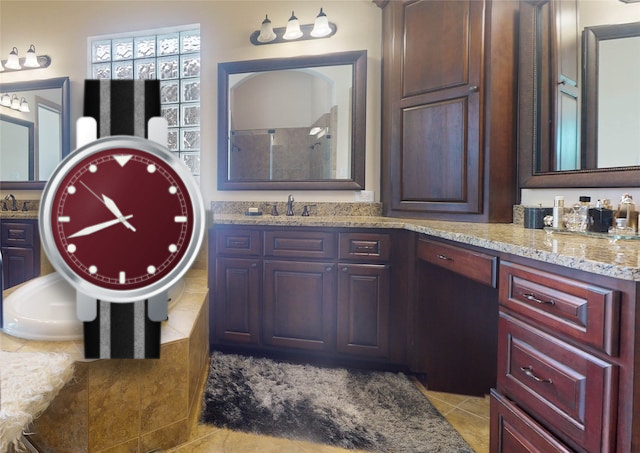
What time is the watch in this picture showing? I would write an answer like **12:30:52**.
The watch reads **10:41:52**
